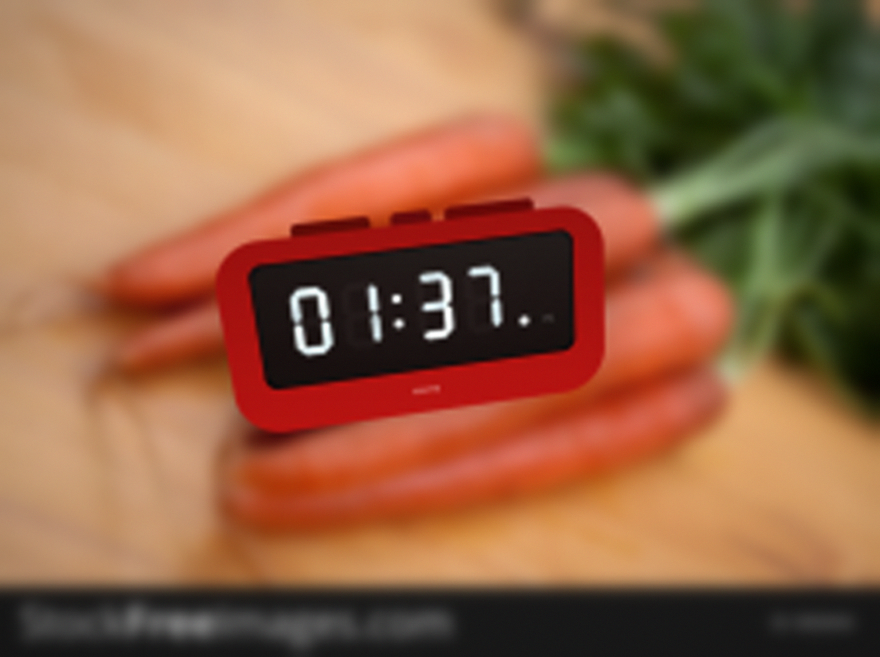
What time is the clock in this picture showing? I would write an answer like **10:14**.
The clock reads **1:37**
